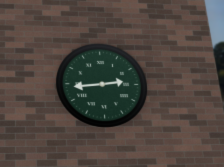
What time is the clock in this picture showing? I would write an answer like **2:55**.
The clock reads **2:44**
